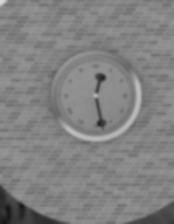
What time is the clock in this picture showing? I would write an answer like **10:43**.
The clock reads **12:28**
